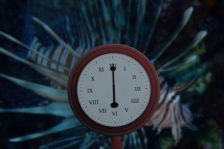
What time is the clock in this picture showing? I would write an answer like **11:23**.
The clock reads **6:00**
